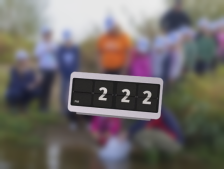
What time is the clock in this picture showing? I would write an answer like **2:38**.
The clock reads **2:22**
